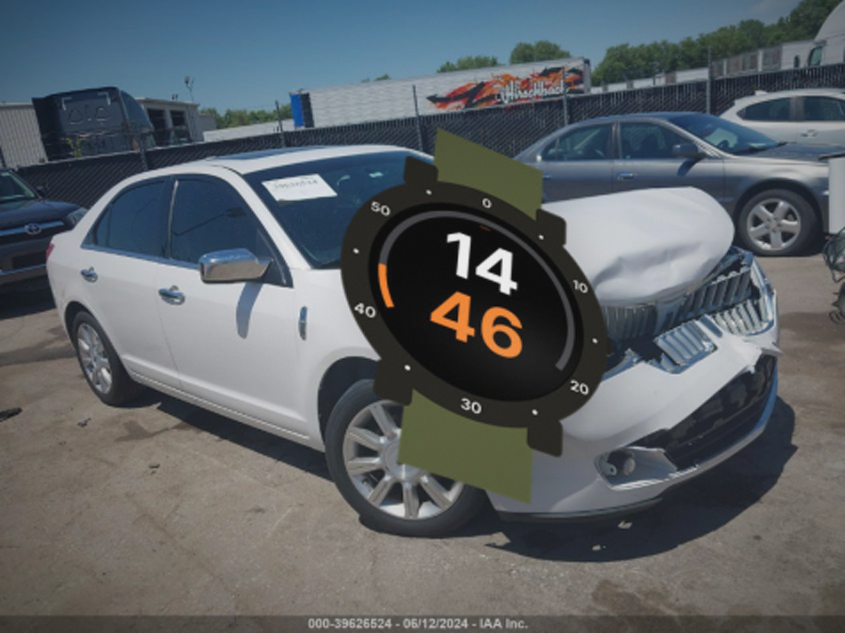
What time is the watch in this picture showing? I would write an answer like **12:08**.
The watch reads **14:46**
